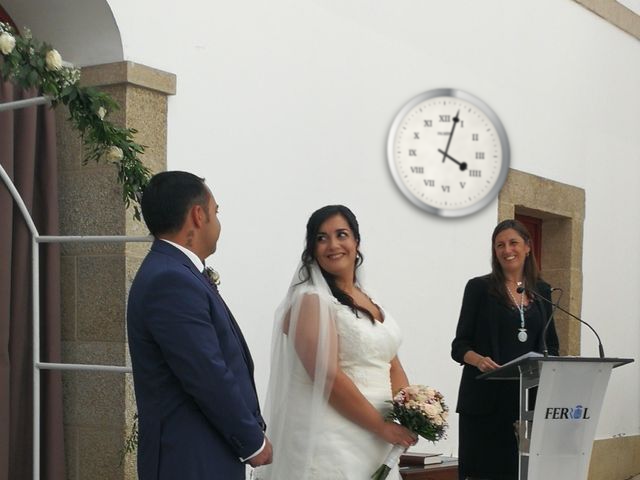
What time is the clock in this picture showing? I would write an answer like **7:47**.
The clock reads **4:03**
